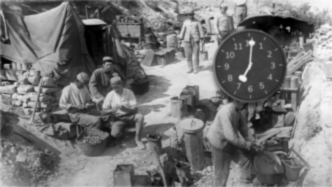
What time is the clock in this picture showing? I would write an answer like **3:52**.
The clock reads **7:01**
